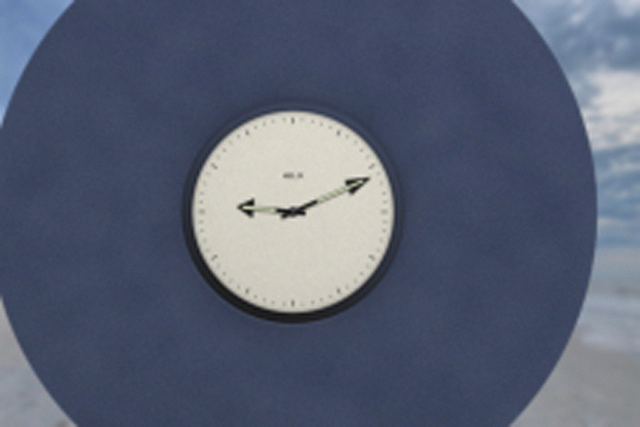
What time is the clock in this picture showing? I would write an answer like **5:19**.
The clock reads **9:11**
